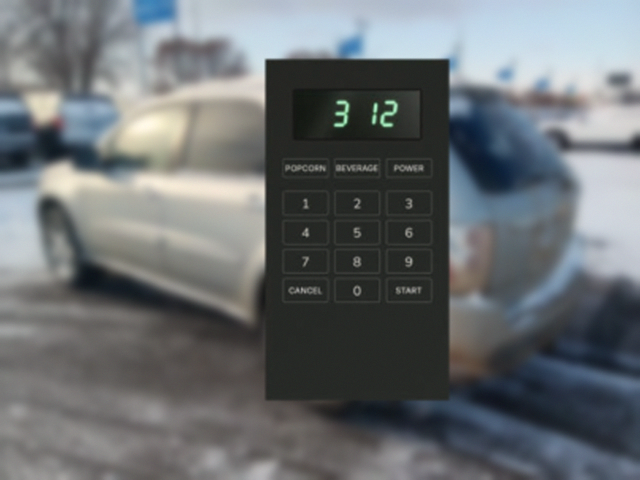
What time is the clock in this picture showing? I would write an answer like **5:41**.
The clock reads **3:12**
